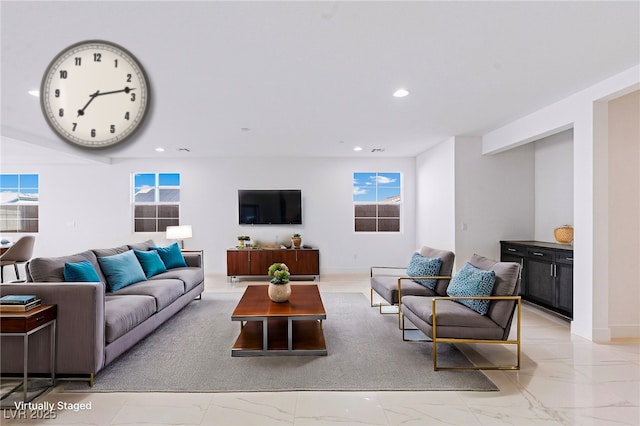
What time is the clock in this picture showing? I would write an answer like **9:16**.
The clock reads **7:13**
